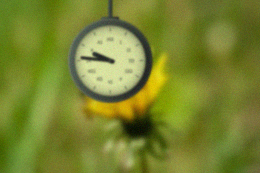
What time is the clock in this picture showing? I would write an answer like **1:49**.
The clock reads **9:46**
